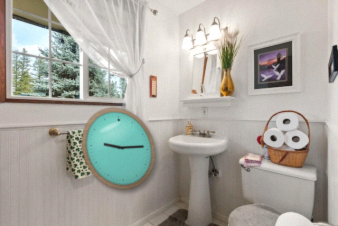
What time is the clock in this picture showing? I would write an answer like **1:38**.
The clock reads **9:14**
